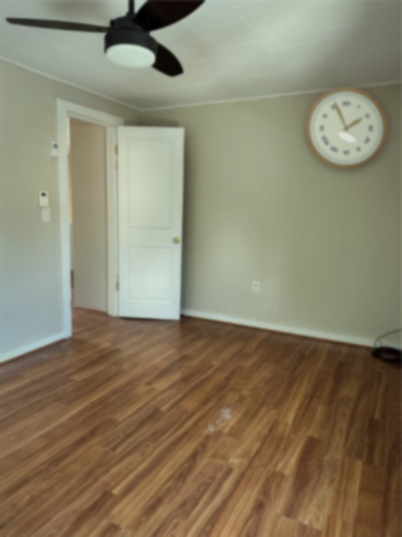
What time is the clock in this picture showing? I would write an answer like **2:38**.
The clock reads **1:56**
